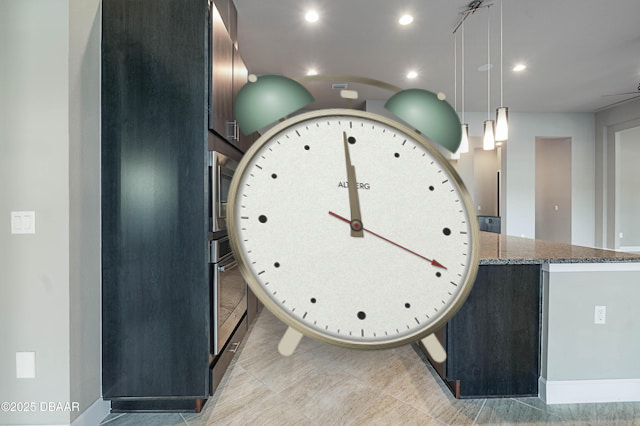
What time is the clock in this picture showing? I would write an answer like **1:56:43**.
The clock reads **11:59:19**
